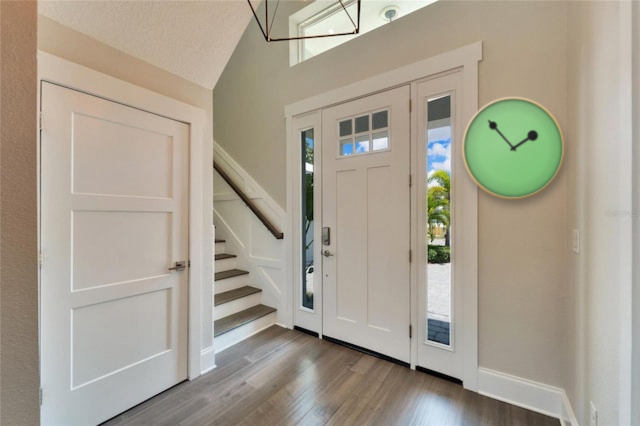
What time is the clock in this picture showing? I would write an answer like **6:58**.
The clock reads **1:53**
